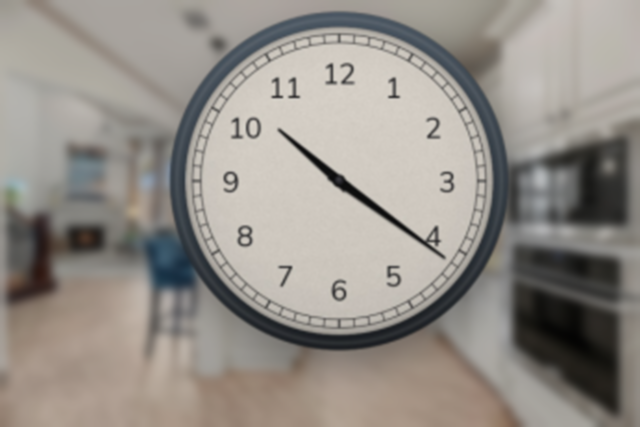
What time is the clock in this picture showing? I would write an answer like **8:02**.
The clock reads **10:21**
